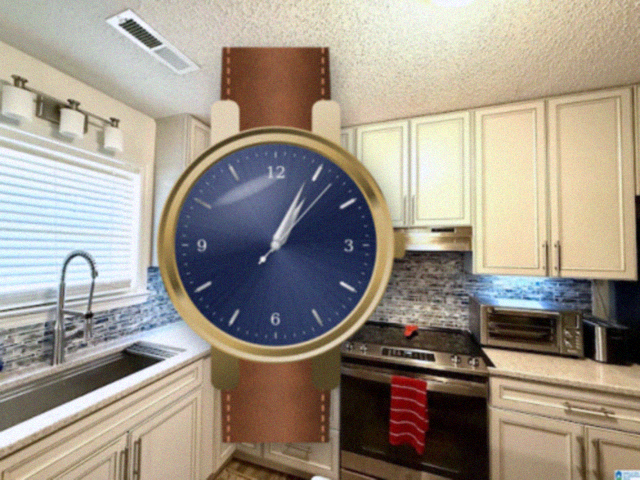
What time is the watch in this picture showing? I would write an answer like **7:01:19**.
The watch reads **1:04:07**
